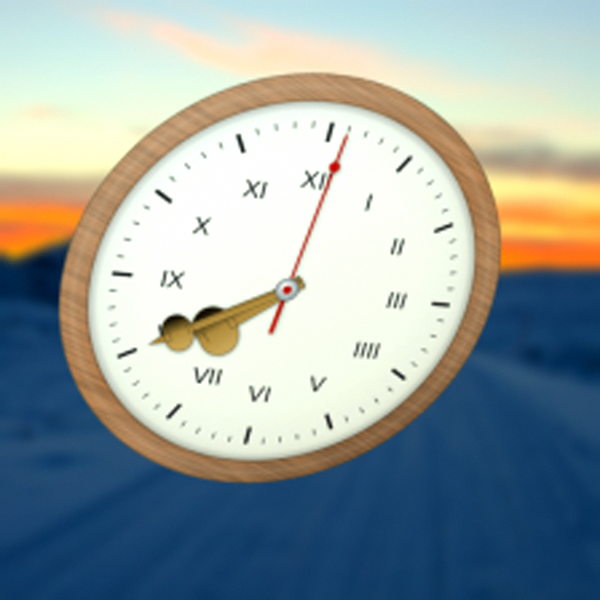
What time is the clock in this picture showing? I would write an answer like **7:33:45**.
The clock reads **7:40:01**
